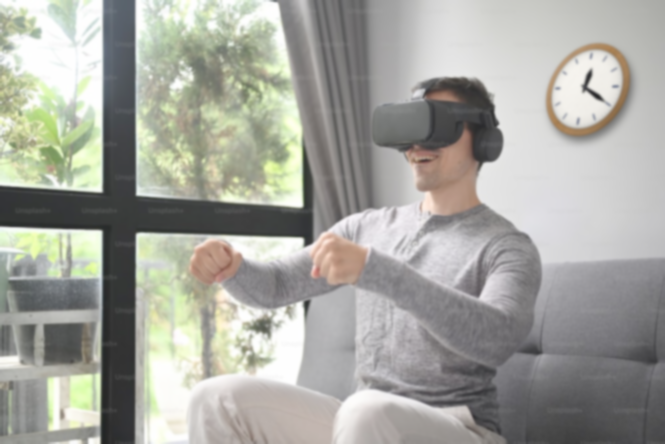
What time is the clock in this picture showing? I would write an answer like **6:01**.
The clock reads **12:20**
